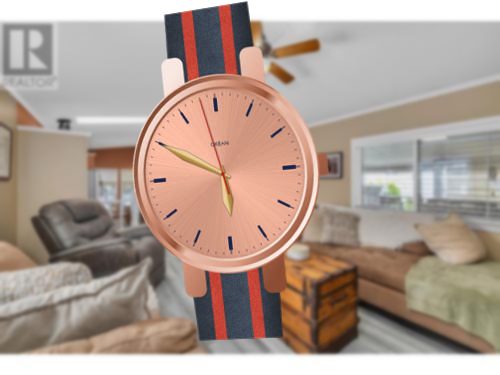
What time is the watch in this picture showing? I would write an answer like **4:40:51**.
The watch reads **5:49:58**
